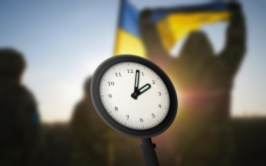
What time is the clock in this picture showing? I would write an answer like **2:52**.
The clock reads **2:03**
